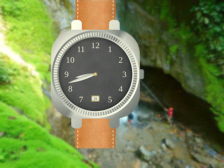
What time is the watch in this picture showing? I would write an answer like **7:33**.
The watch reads **8:42**
